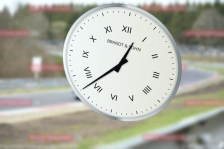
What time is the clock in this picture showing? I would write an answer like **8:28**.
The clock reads **12:37**
